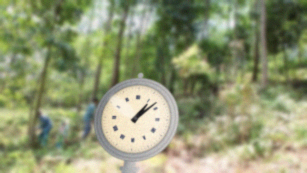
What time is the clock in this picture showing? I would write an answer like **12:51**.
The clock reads **1:08**
